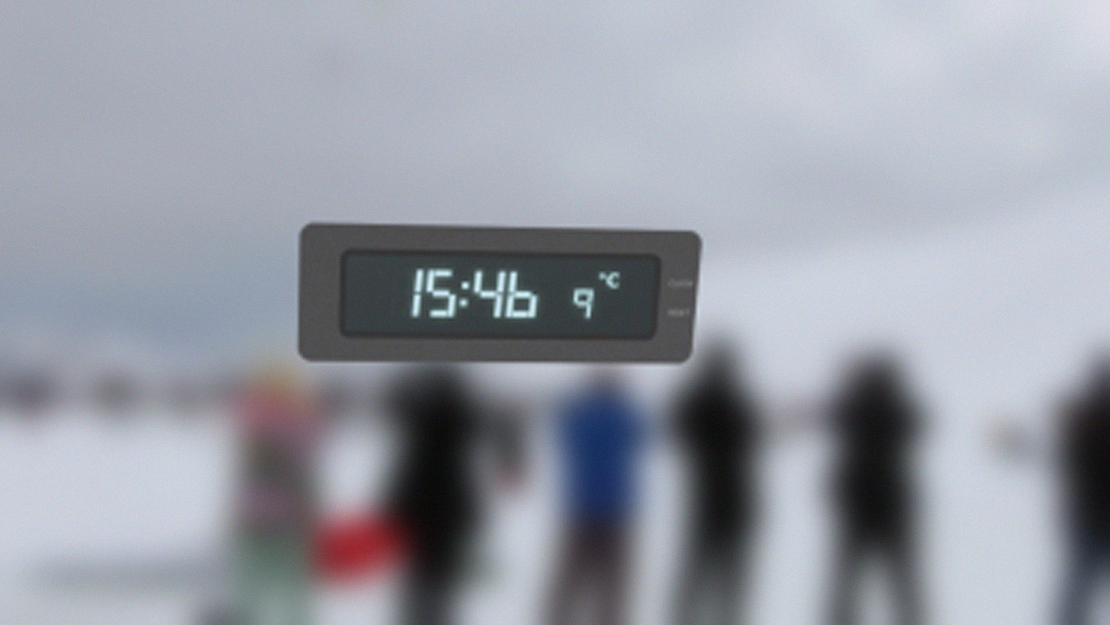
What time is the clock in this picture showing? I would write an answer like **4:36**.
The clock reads **15:46**
